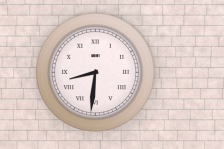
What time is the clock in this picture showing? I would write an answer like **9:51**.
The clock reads **8:31**
